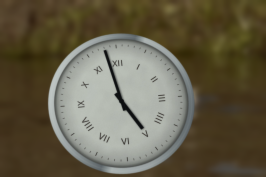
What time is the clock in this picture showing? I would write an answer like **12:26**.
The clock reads **4:58**
